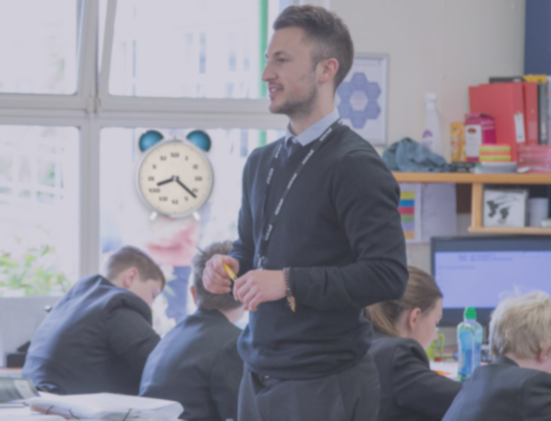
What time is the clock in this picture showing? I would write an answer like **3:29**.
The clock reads **8:22**
